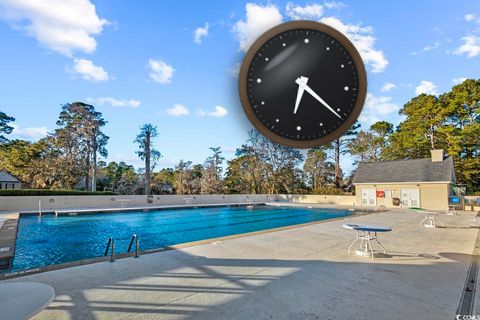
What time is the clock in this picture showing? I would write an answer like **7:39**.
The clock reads **6:21**
